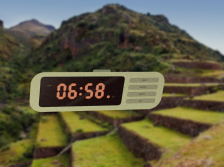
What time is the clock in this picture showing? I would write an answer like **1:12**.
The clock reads **6:58**
